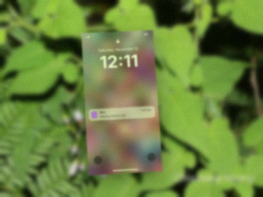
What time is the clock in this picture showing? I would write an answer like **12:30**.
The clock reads **12:11**
